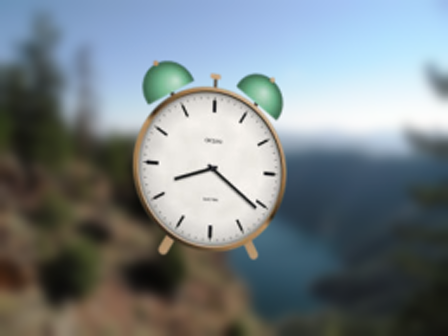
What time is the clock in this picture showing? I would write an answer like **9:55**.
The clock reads **8:21**
